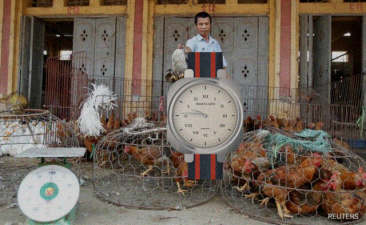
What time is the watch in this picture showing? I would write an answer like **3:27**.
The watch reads **9:46**
